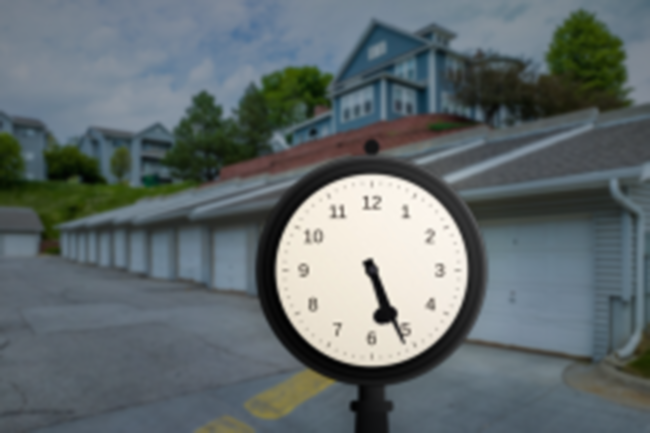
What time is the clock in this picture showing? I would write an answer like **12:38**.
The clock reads **5:26**
